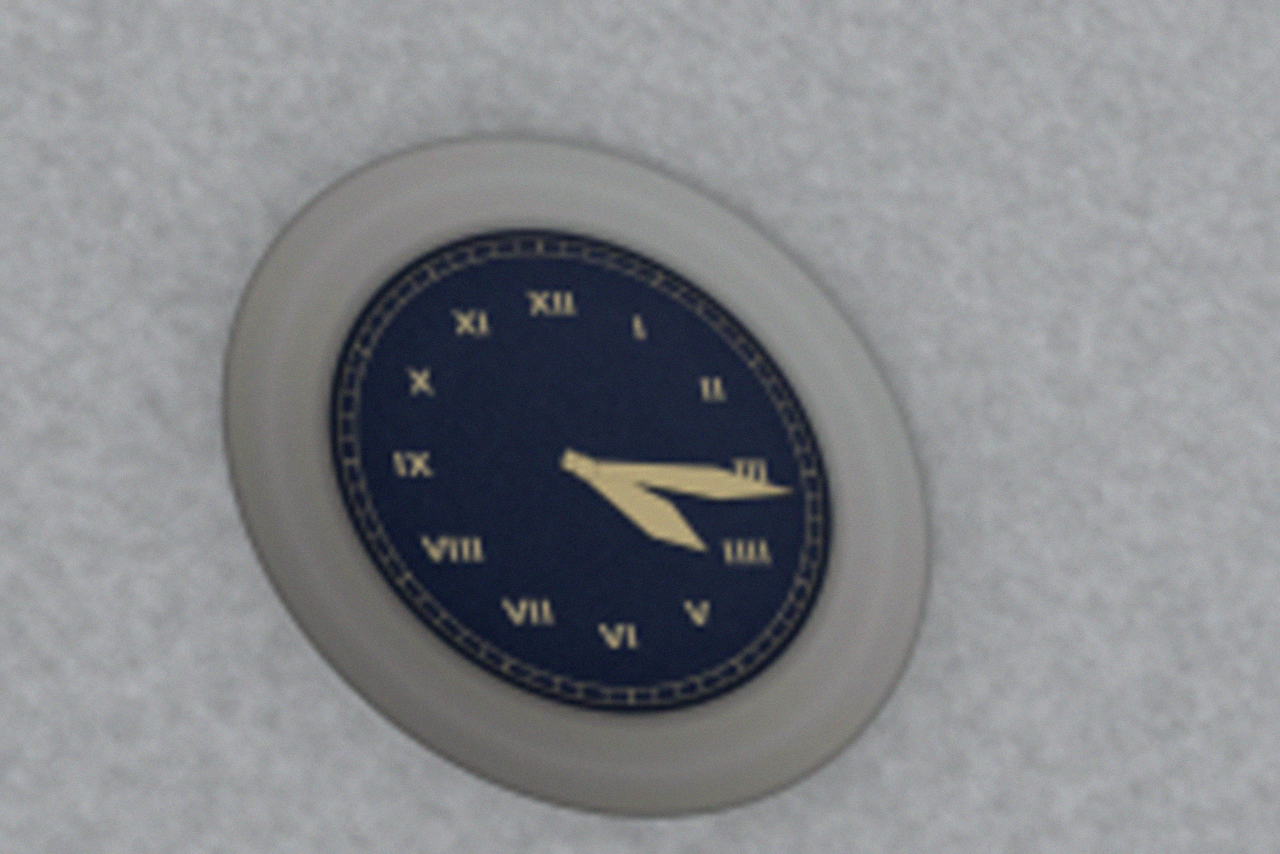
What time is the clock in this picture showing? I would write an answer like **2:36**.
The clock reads **4:16**
